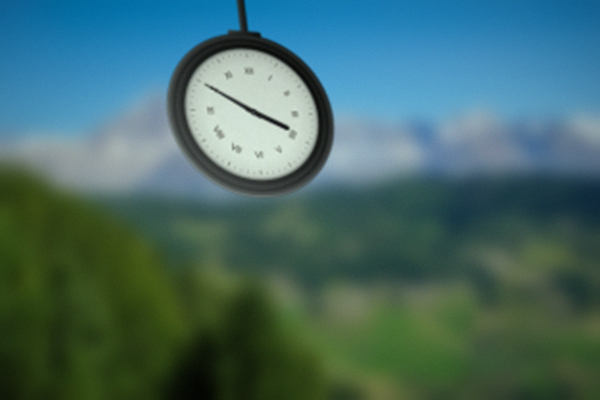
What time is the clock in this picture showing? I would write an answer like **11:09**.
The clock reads **3:50**
